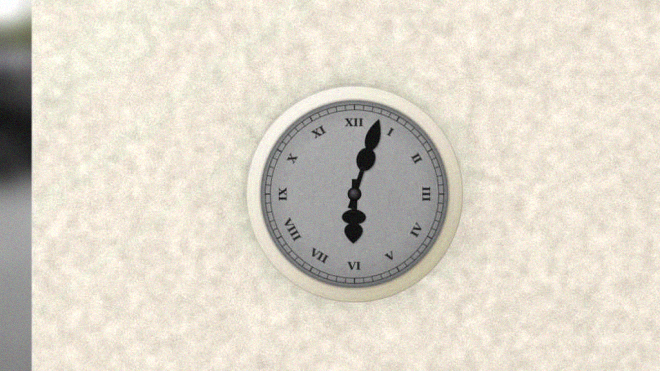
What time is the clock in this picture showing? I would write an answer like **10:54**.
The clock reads **6:03**
